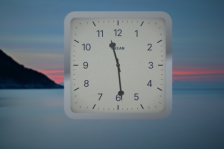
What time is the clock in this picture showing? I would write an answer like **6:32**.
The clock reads **11:29**
